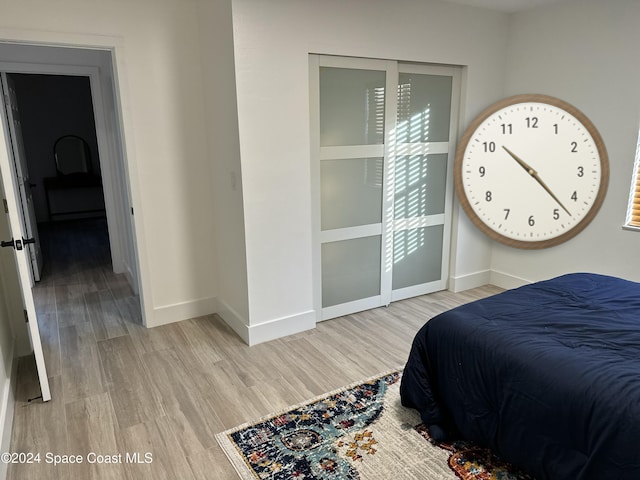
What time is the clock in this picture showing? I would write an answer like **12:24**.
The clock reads **10:23**
